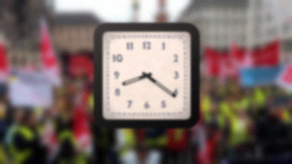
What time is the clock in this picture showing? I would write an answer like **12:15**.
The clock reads **8:21**
